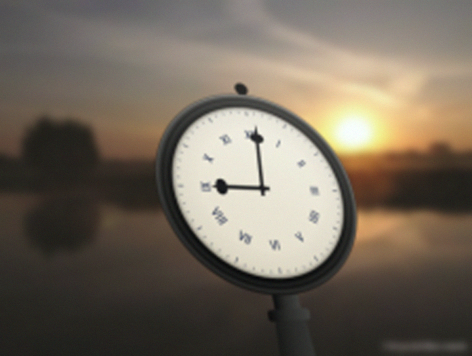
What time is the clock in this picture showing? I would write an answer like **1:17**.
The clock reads **9:01**
